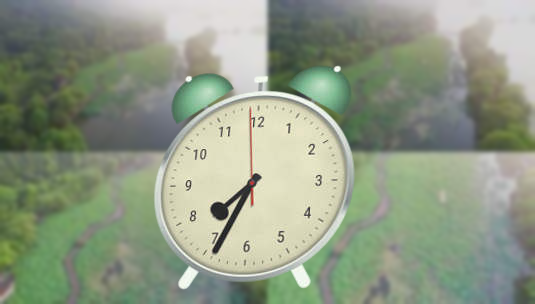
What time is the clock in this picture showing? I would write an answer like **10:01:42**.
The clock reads **7:33:59**
